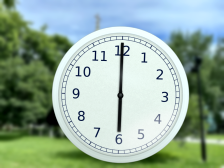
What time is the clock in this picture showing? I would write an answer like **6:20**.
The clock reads **6:00**
